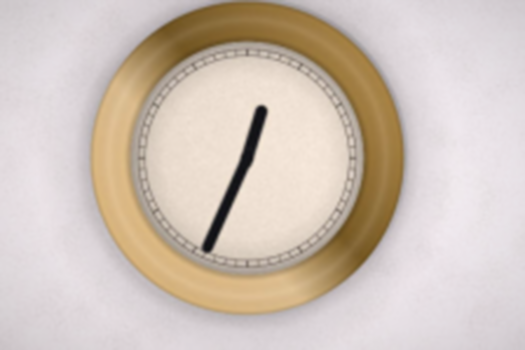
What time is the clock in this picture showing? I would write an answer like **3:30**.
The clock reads **12:34**
